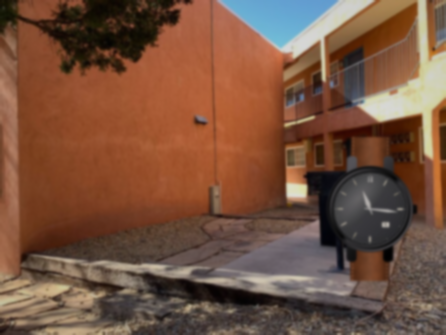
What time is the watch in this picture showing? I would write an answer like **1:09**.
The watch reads **11:16**
